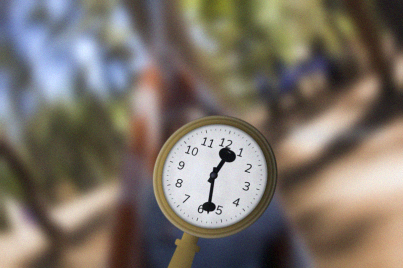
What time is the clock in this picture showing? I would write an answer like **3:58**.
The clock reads **12:28**
